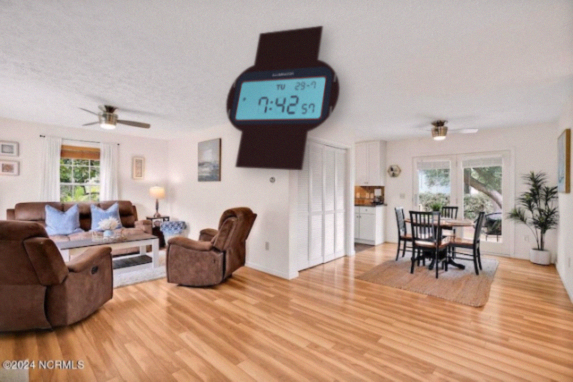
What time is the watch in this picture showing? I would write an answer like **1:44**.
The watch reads **7:42**
